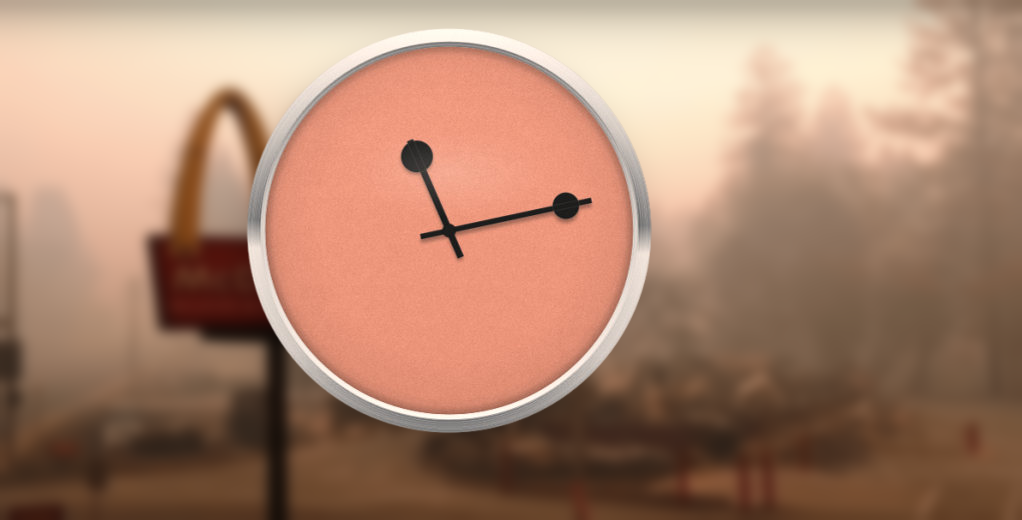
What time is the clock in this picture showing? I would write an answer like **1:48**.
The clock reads **11:13**
